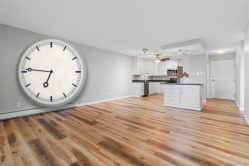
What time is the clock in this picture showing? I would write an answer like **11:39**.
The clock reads **6:46**
